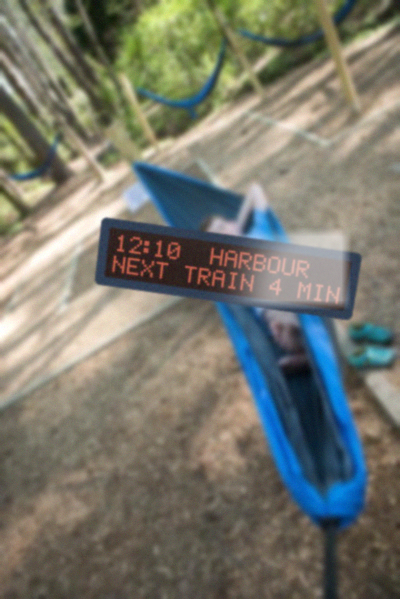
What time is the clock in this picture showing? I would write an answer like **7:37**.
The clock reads **12:10**
